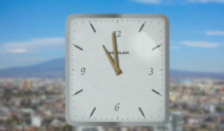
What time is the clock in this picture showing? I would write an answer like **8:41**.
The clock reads **10:59**
